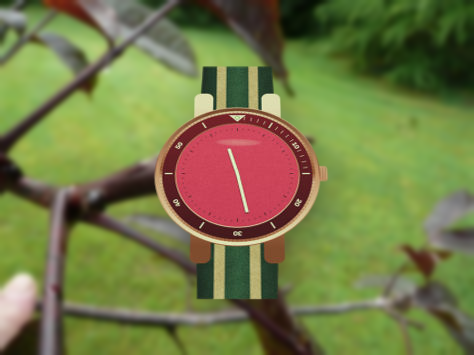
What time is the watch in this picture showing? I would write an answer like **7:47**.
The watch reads **11:28**
